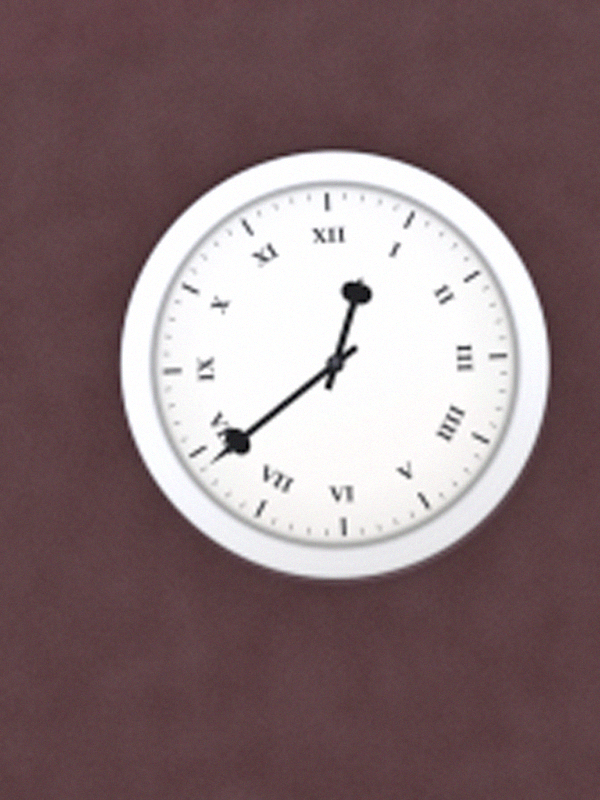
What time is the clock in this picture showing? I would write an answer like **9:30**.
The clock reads **12:39**
